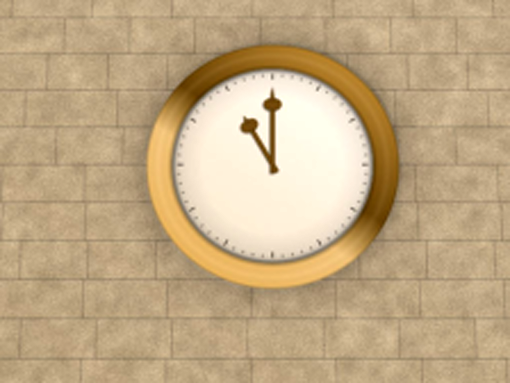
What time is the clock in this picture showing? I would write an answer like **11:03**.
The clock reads **11:00**
